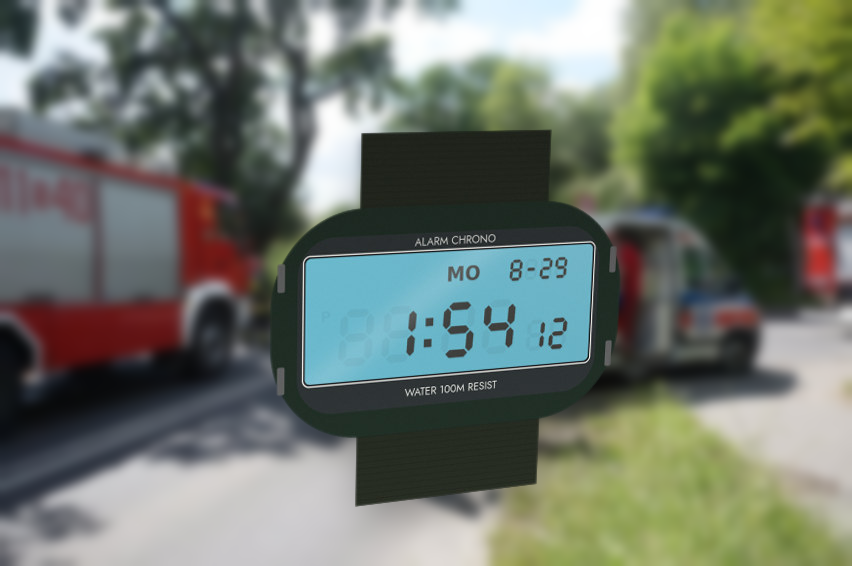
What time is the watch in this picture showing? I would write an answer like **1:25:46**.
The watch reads **1:54:12**
